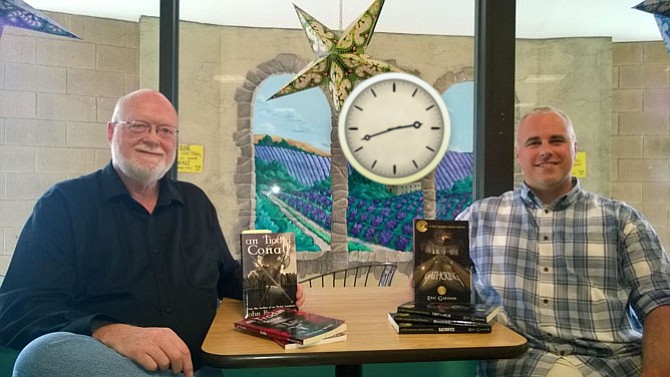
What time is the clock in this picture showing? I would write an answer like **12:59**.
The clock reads **2:42**
